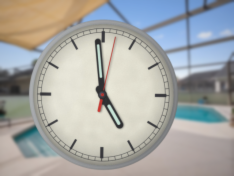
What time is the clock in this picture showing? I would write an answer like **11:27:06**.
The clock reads **4:59:02**
